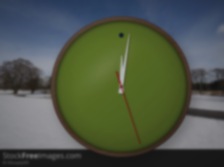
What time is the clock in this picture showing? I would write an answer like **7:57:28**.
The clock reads **12:01:27**
